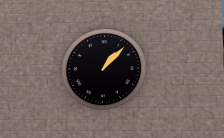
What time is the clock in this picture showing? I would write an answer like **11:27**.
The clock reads **1:07**
